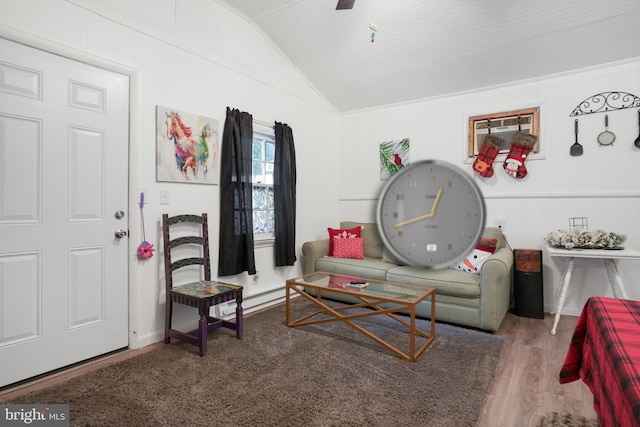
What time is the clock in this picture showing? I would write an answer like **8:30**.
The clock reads **12:42**
